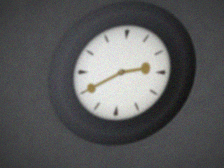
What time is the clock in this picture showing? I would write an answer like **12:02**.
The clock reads **2:40**
